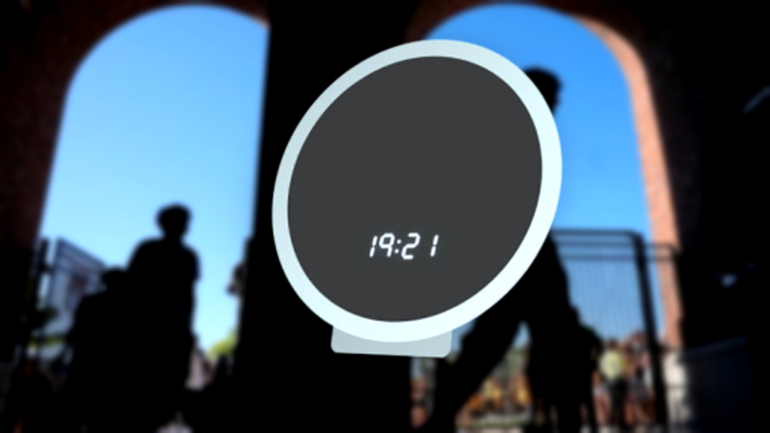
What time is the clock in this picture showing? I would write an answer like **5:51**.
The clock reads **19:21**
